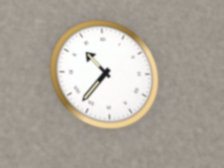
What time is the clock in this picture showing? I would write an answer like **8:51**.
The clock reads **10:37**
